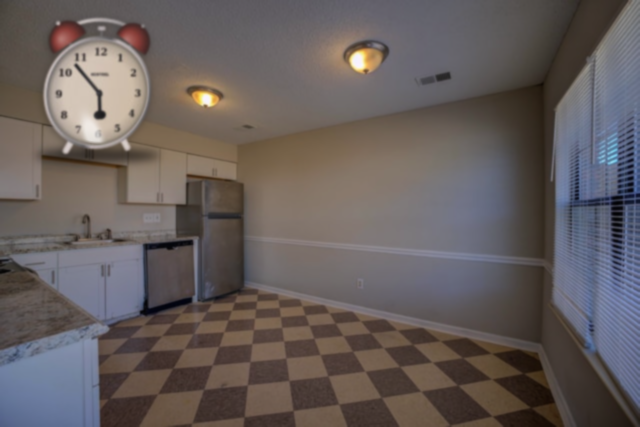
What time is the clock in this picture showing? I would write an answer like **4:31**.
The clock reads **5:53**
